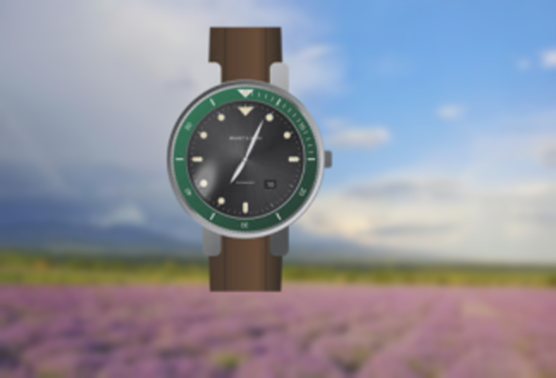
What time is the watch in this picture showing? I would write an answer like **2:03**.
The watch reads **7:04**
